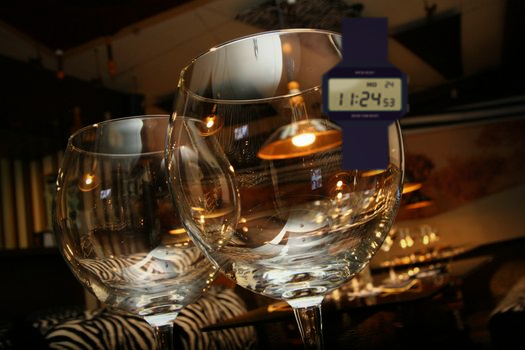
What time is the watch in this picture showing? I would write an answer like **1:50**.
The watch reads **11:24**
